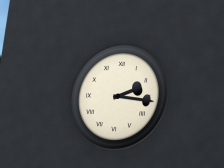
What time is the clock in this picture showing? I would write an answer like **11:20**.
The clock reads **2:16**
